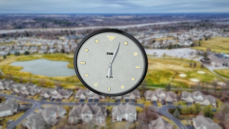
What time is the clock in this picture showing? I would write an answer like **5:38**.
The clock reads **6:03**
